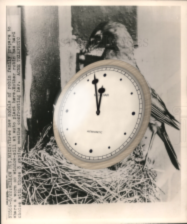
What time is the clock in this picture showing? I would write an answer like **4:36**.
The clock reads **11:57**
